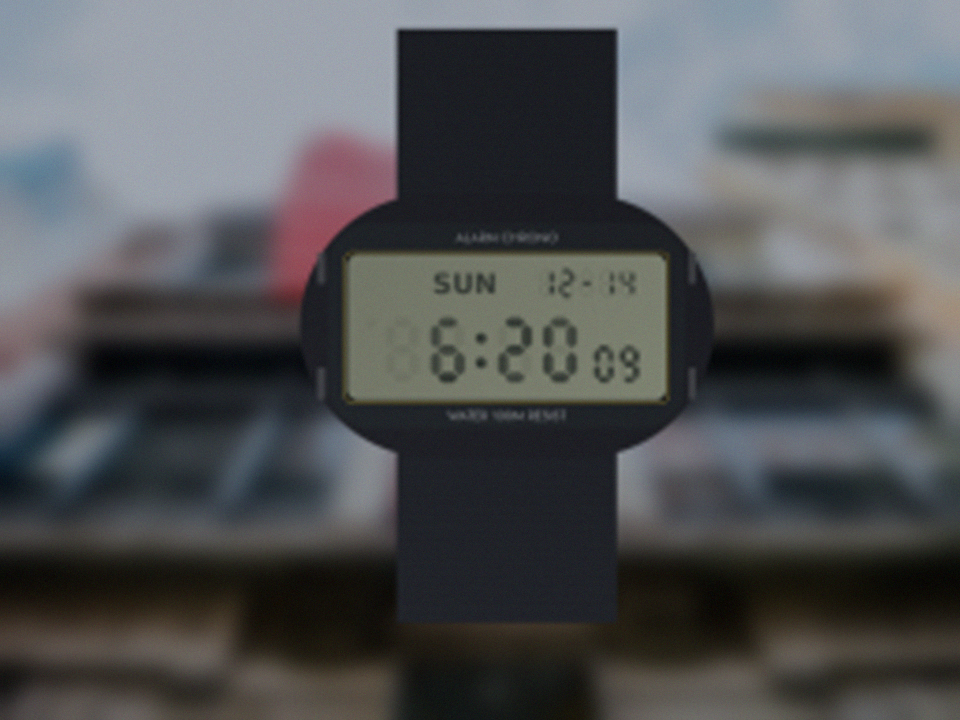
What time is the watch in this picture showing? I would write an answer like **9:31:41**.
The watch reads **6:20:09**
